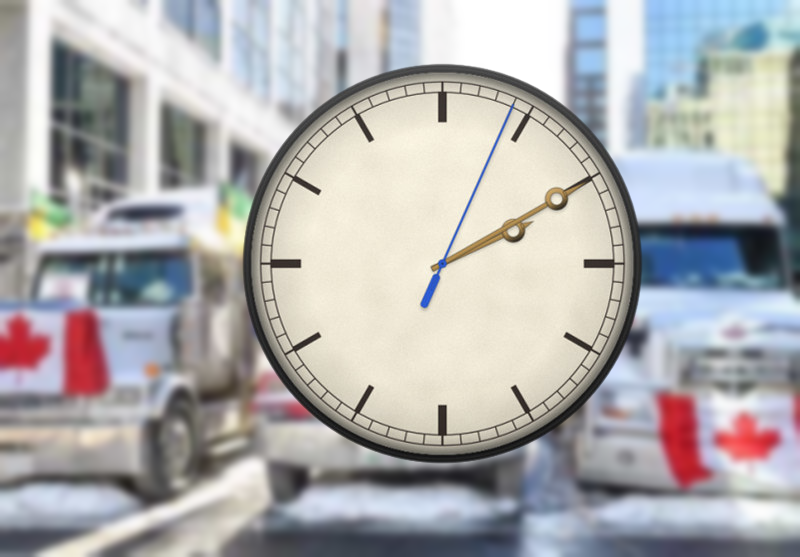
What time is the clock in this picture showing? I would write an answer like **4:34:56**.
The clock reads **2:10:04**
